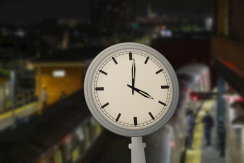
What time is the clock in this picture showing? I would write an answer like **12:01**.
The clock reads **4:01**
